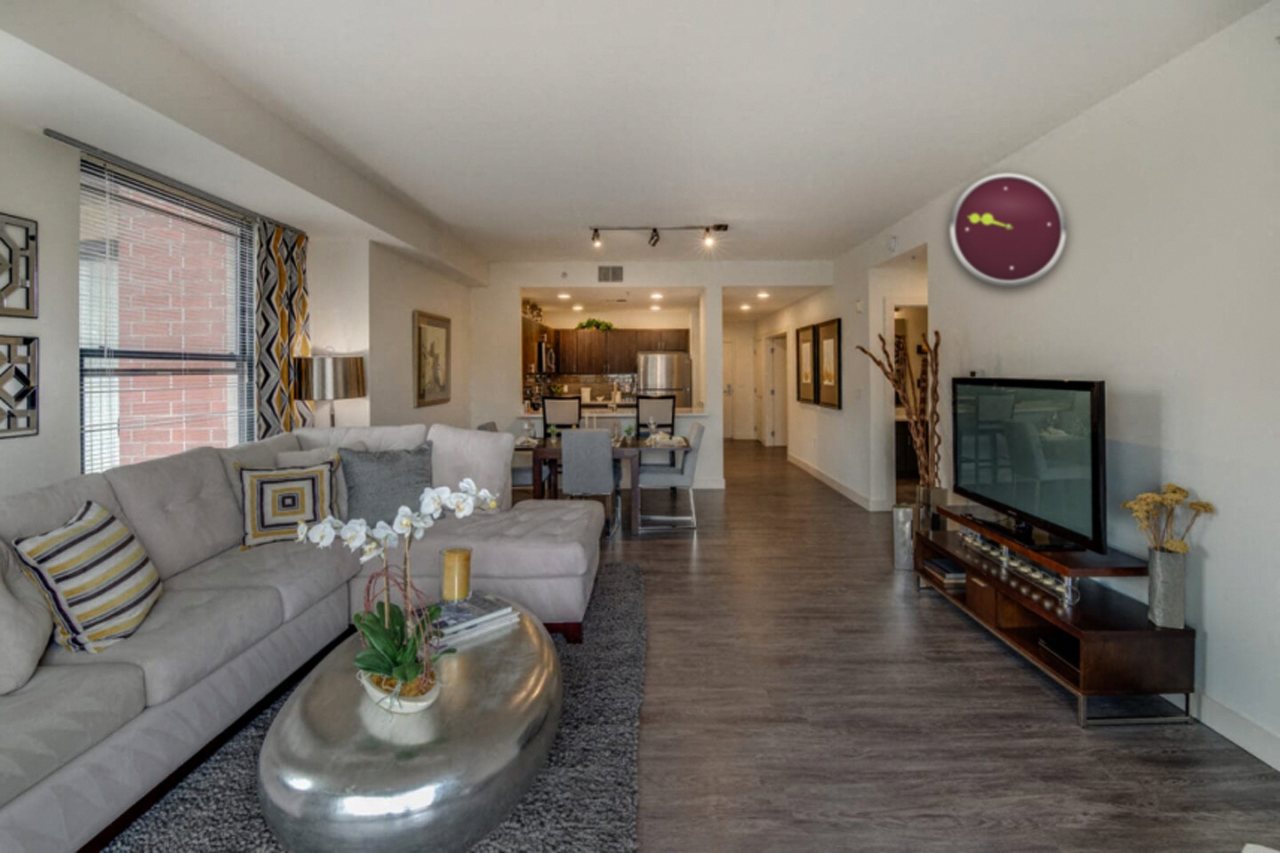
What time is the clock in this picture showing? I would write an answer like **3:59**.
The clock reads **9:48**
